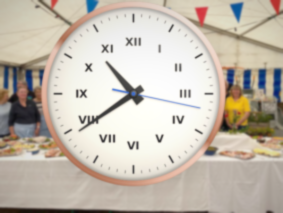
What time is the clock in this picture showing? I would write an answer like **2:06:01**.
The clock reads **10:39:17**
